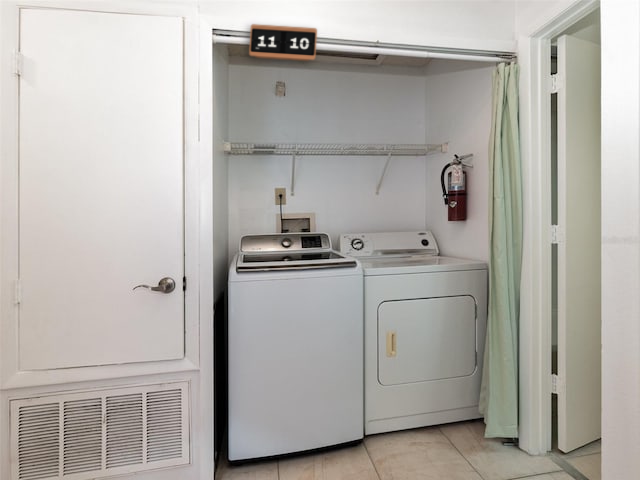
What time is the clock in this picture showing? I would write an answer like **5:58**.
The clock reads **11:10**
